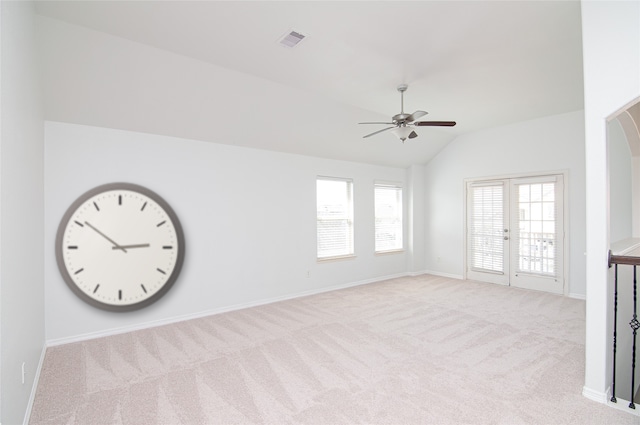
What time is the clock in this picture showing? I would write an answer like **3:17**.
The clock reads **2:51**
